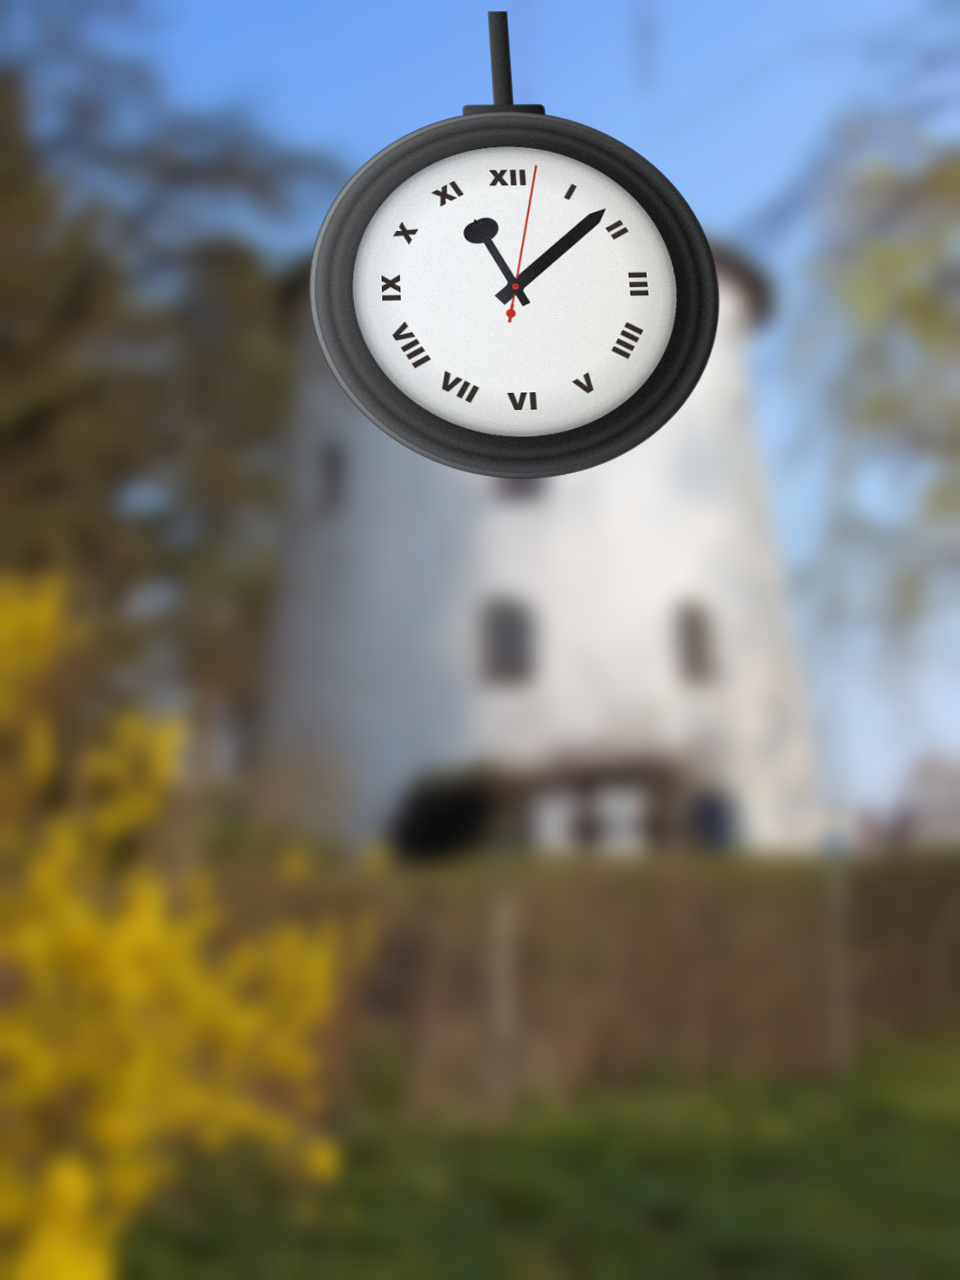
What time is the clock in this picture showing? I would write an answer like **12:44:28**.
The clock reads **11:08:02**
